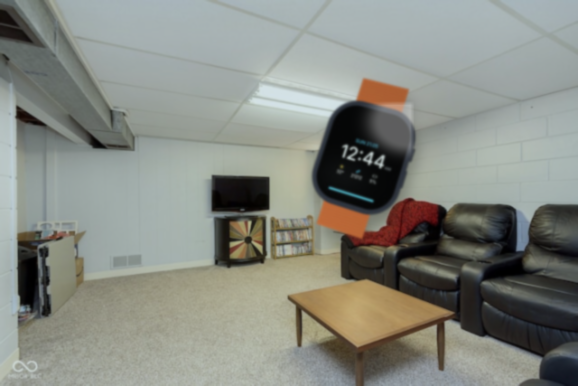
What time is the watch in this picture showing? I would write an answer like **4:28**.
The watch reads **12:44**
